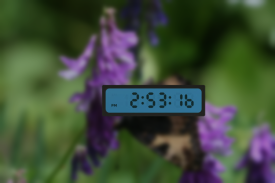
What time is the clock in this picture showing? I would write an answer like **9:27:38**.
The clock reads **2:53:16**
